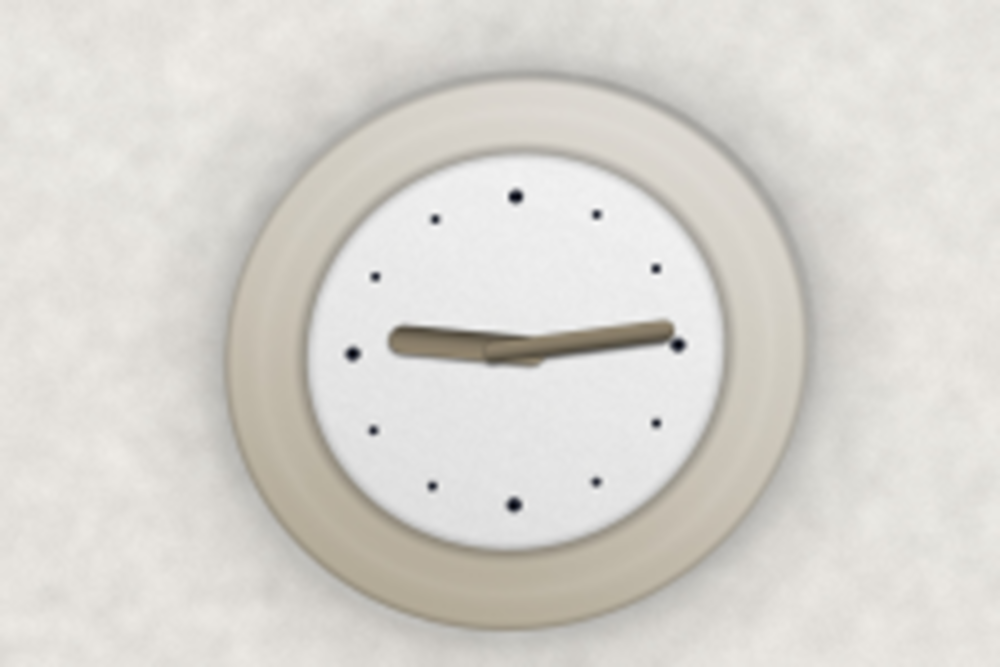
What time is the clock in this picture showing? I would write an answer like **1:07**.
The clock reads **9:14**
